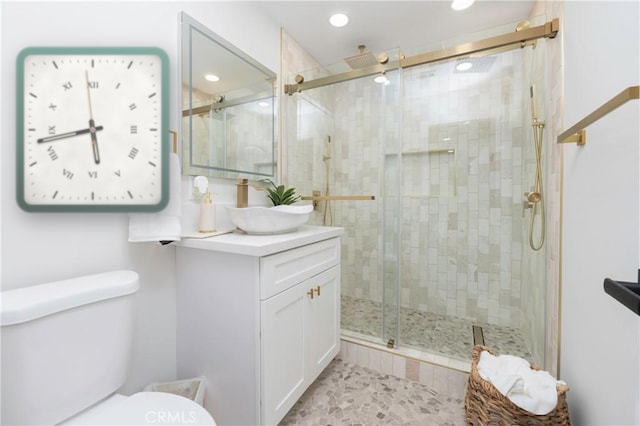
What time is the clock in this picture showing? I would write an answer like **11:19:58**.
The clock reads **5:42:59**
